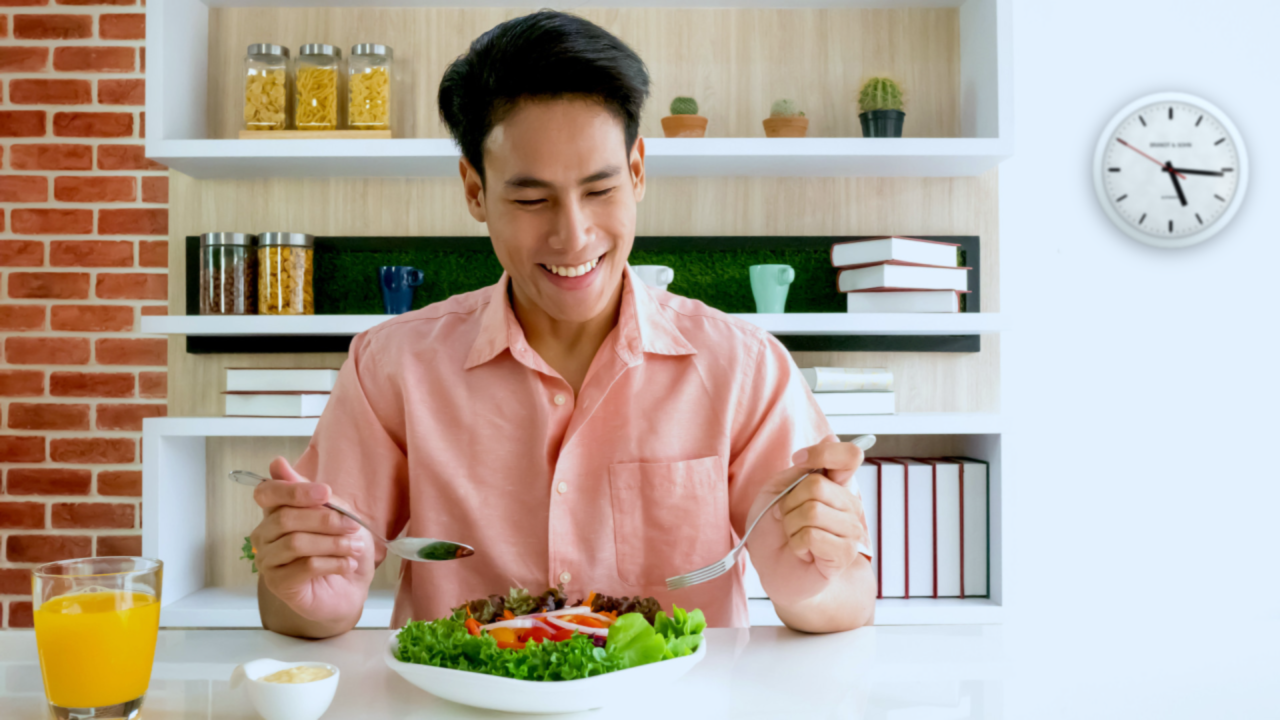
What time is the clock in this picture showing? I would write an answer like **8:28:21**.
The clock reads **5:15:50**
